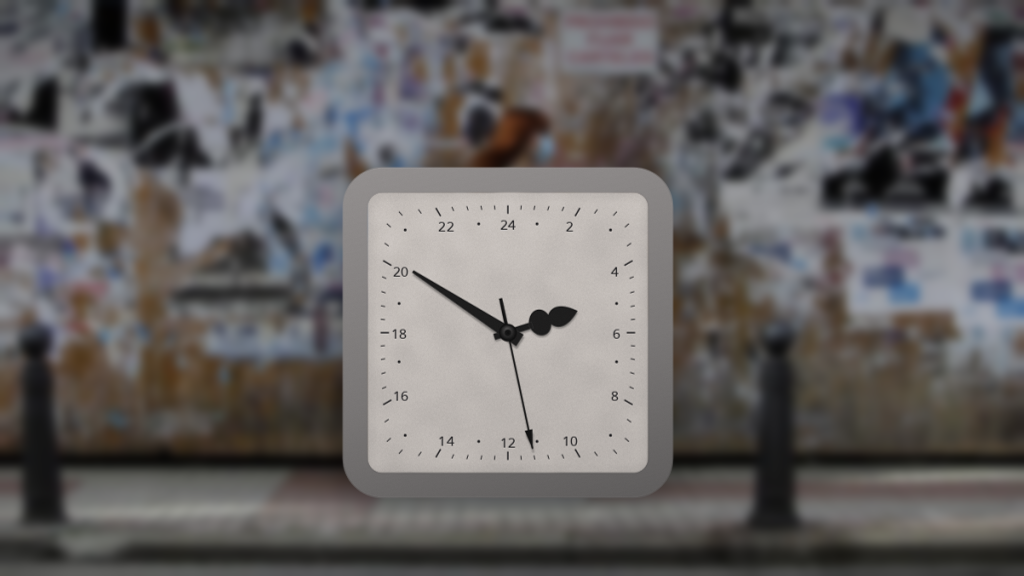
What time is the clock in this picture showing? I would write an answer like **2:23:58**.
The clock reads **4:50:28**
